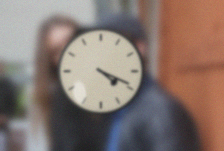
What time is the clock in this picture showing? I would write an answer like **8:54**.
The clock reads **4:19**
